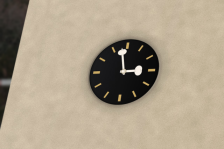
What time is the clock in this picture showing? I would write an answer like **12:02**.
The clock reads **2:58**
